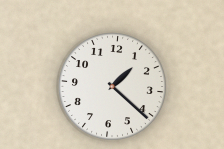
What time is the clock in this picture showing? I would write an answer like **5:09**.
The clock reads **1:21**
